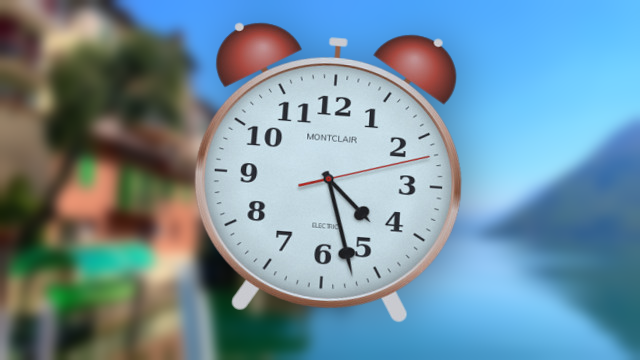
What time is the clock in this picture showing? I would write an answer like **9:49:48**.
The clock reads **4:27:12**
